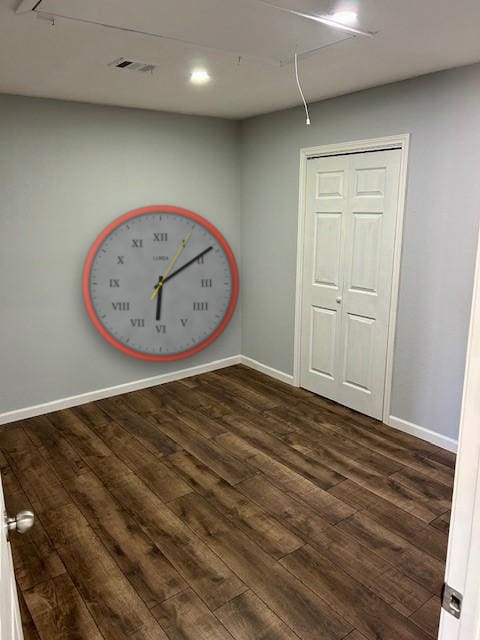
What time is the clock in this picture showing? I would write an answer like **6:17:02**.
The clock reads **6:09:05**
